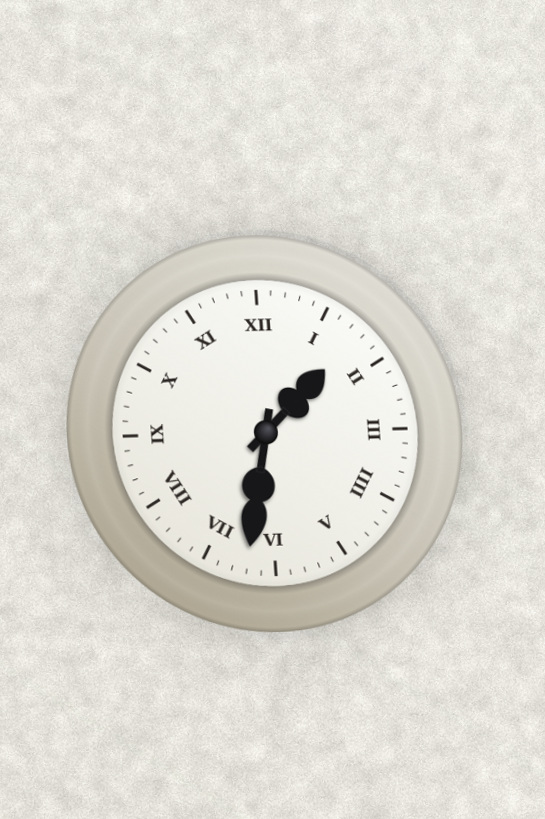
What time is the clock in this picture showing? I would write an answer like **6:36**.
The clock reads **1:32**
